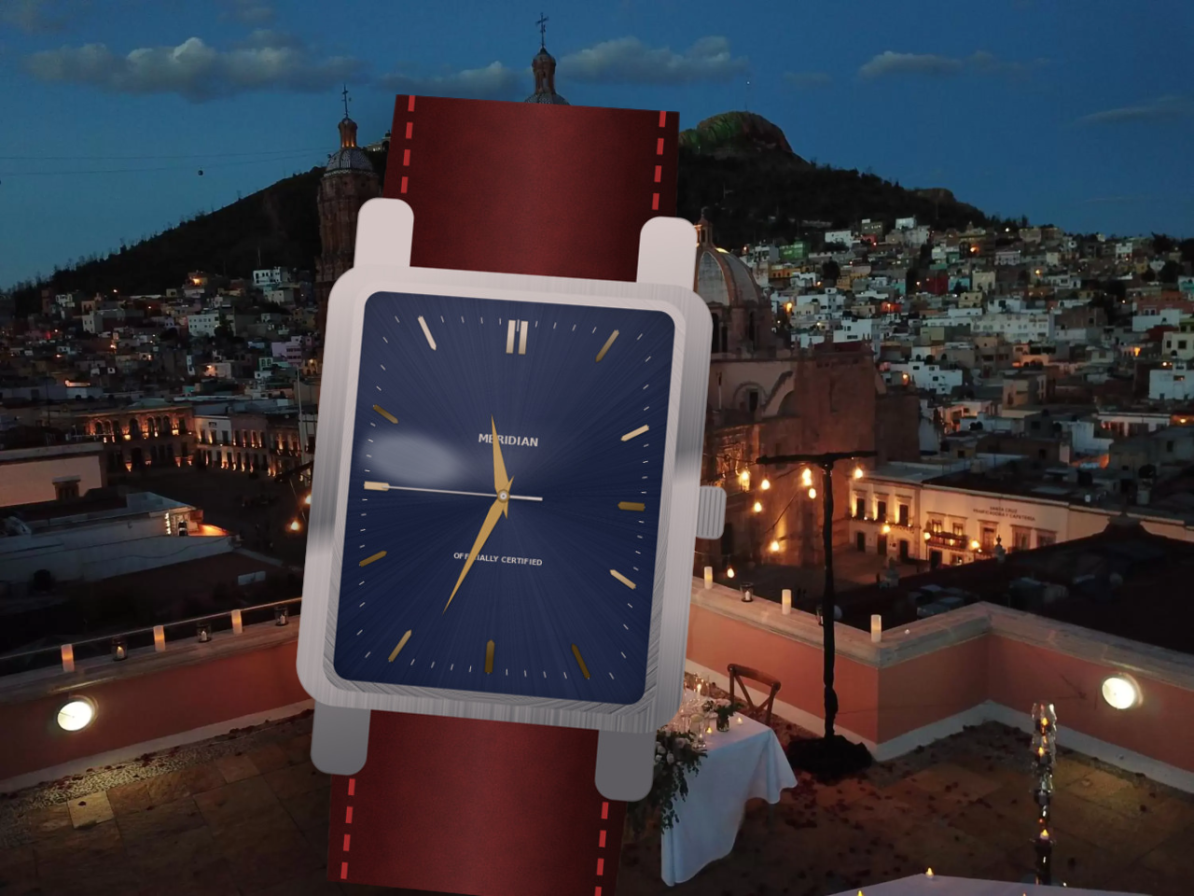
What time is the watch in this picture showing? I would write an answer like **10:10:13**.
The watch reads **11:33:45**
